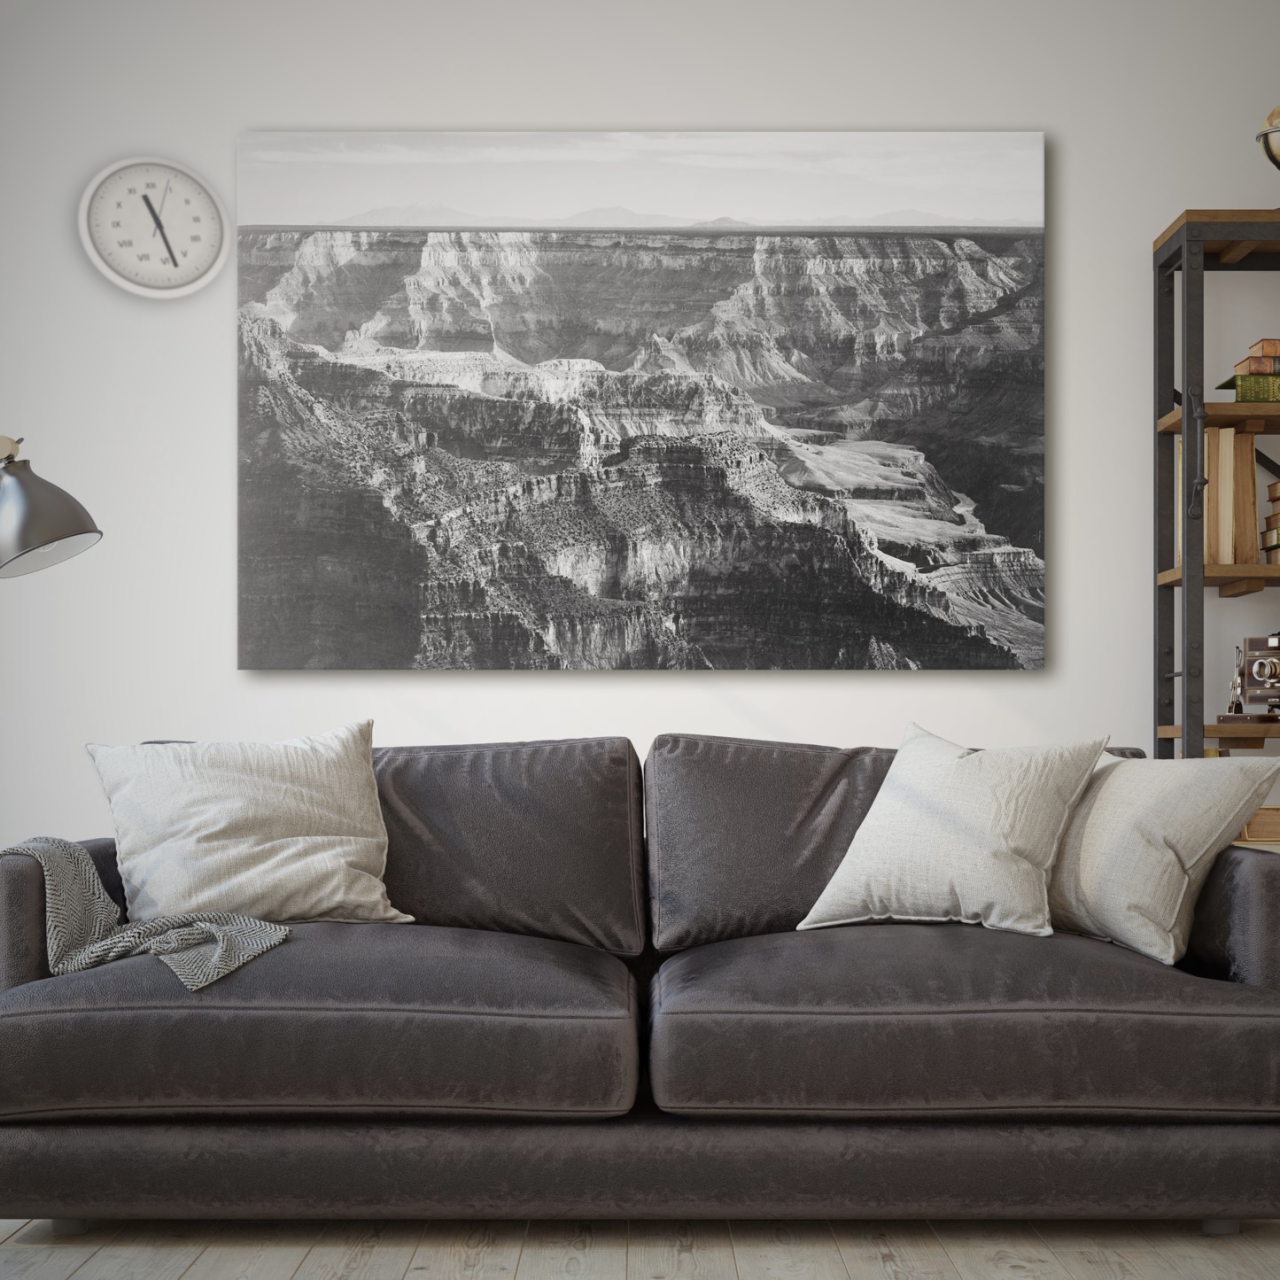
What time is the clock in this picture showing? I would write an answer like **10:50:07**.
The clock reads **11:28:04**
